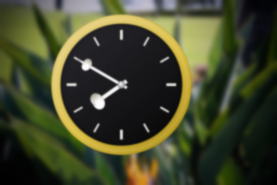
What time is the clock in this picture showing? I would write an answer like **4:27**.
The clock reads **7:50**
